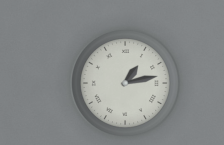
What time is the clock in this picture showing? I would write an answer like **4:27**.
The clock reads **1:13**
